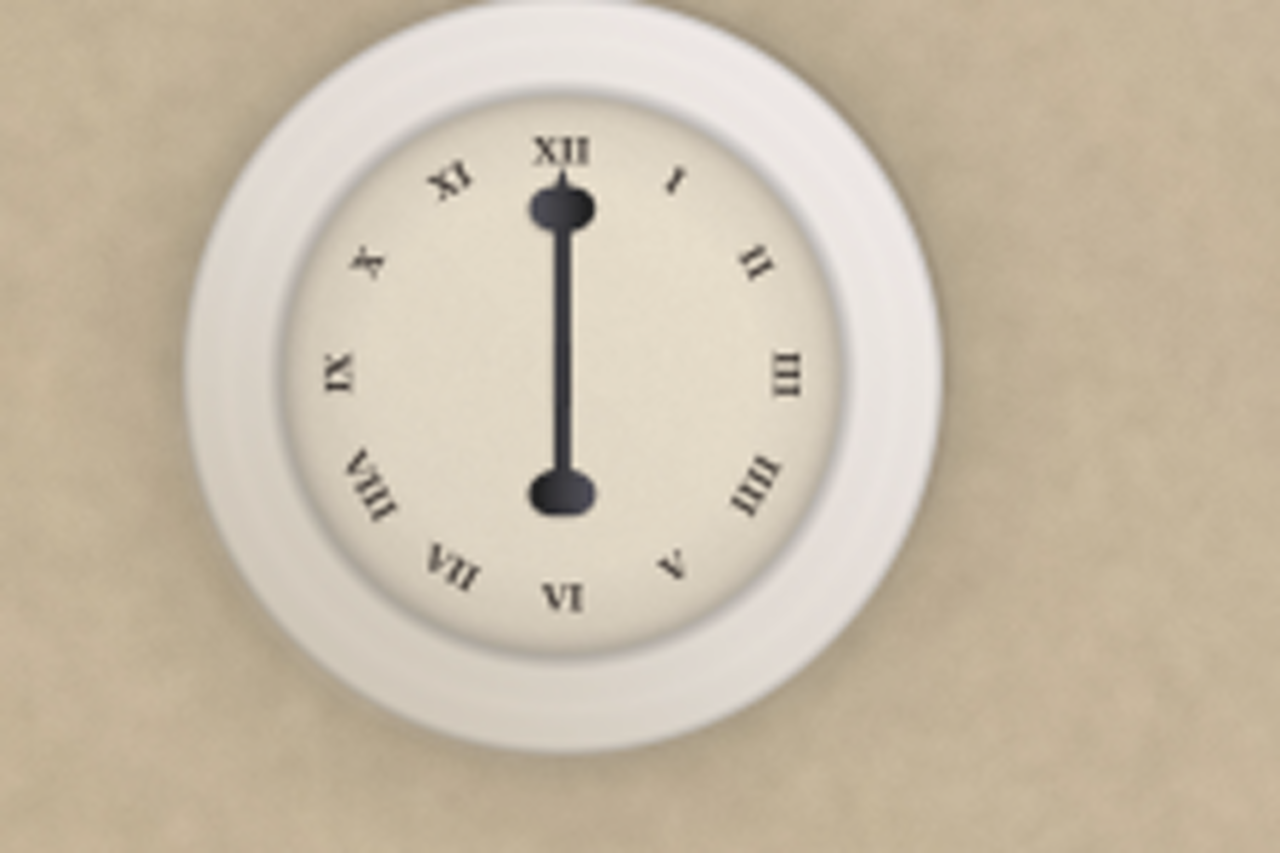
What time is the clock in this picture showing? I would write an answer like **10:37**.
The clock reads **6:00**
